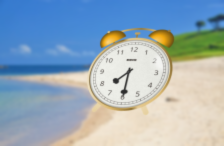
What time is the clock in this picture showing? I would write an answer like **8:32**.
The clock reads **7:30**
